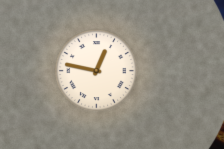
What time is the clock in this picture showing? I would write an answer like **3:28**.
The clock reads **12:47**
